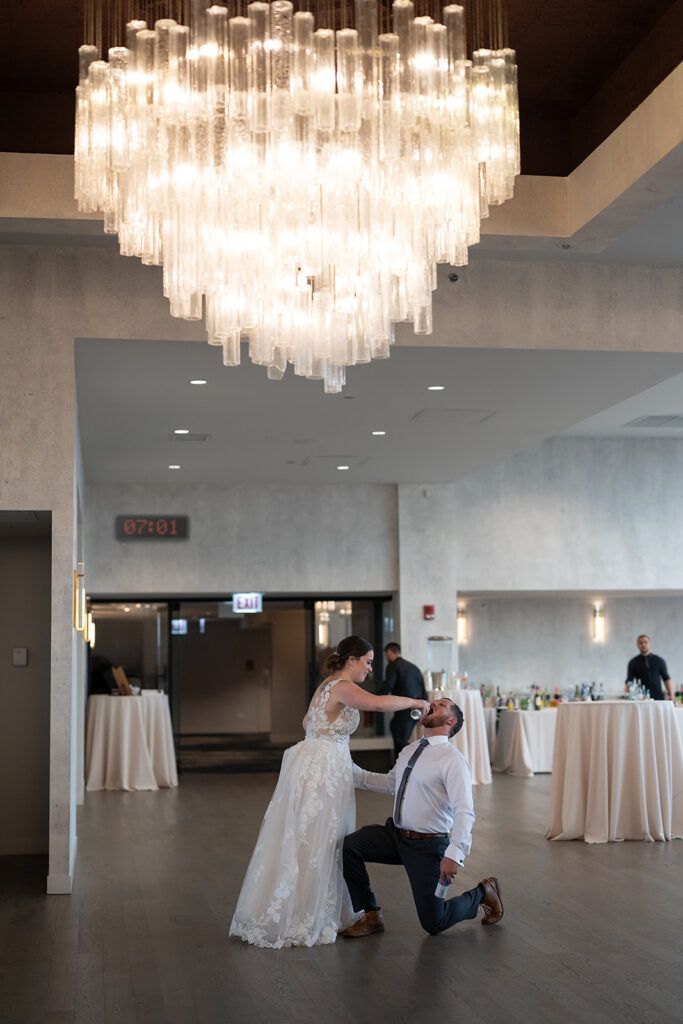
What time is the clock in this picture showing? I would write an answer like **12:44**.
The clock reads **7:01**
